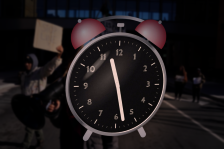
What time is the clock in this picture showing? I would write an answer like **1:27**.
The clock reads **11:28**
